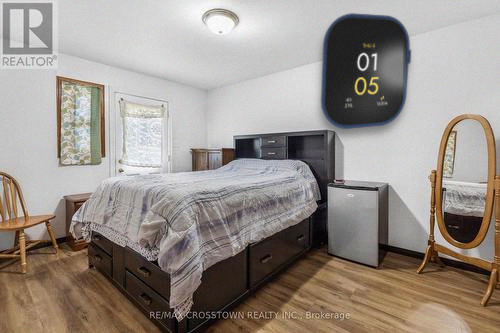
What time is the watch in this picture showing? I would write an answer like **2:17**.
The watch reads **1:05**
